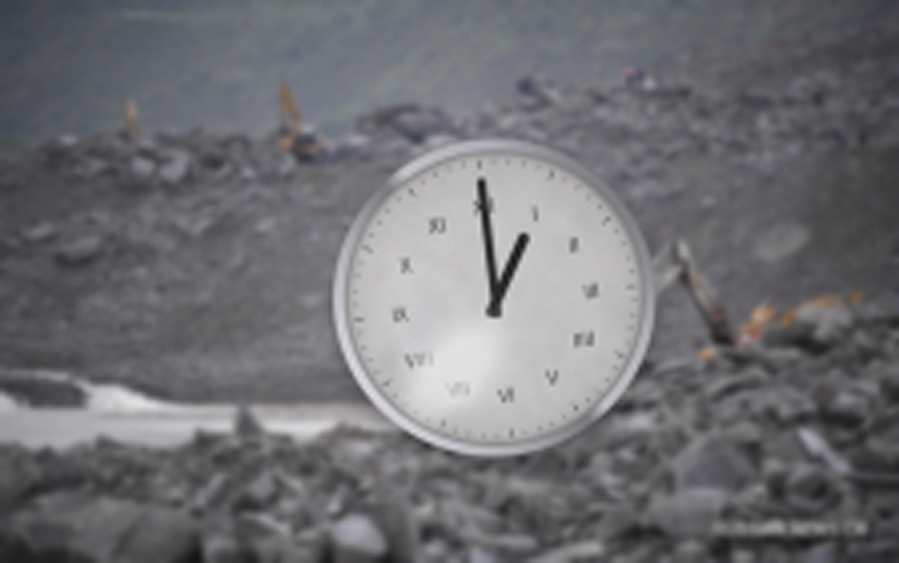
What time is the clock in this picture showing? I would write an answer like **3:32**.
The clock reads **1:00**
